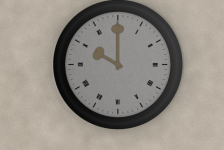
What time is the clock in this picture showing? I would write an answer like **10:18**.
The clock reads **10:00**
